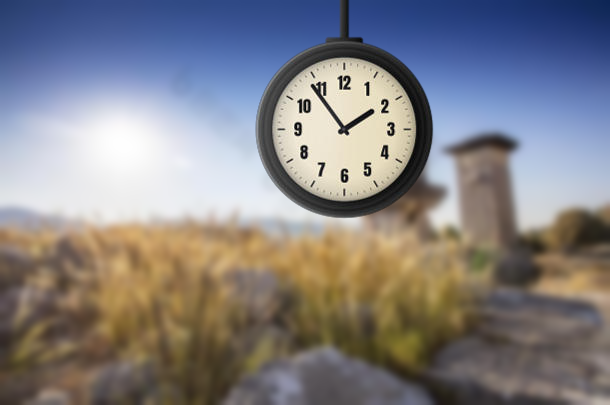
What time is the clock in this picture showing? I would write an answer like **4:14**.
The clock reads **1:54**
